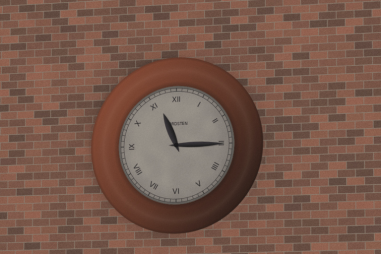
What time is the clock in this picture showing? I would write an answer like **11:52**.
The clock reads **11:15**
